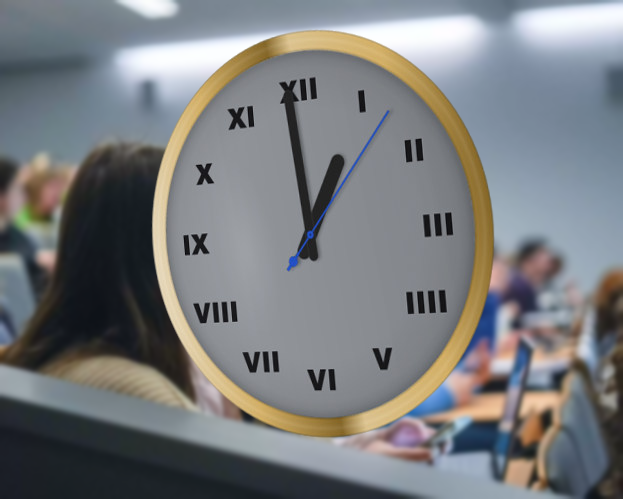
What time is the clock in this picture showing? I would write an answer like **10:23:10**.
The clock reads **12:59:07**
